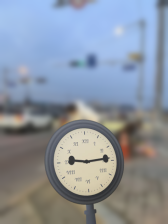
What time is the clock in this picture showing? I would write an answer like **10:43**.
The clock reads **9:14**
